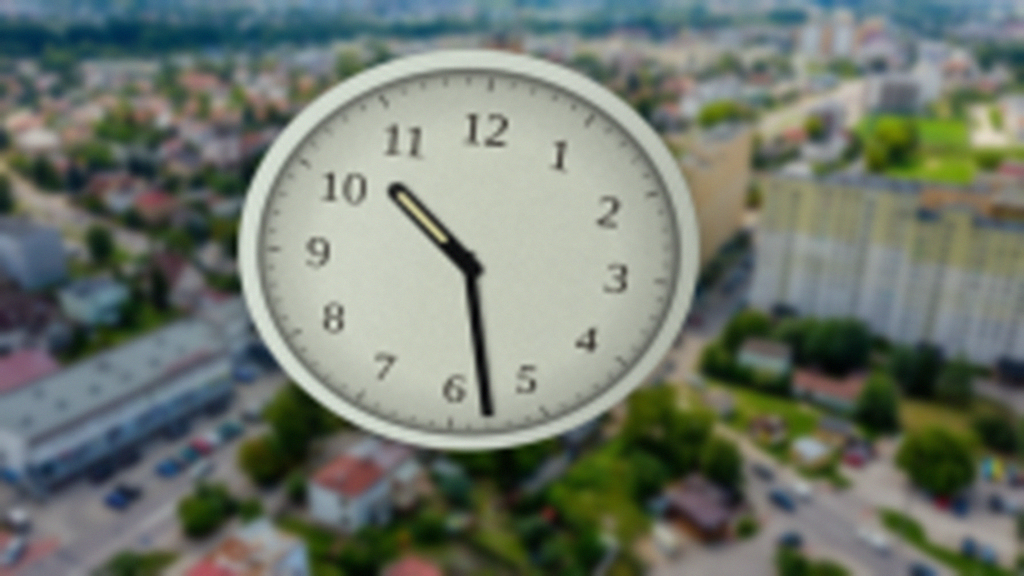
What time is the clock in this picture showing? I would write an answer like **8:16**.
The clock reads **10:28**
